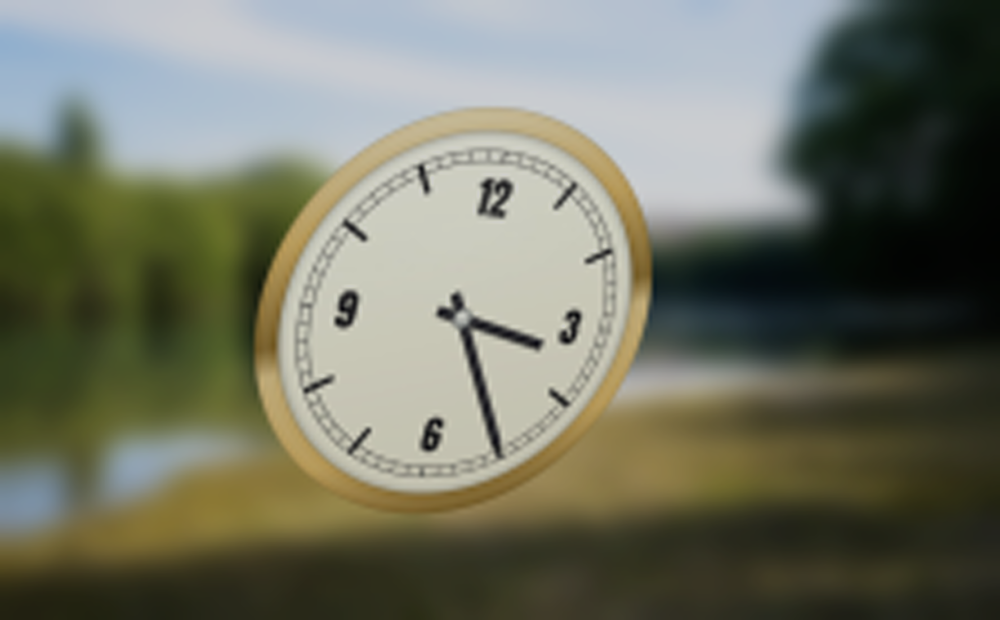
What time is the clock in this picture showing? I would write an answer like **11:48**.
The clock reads **3:25**
